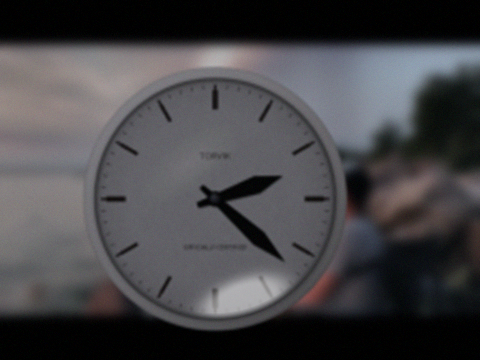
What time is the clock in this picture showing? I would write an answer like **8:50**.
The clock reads **2:22**
